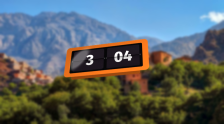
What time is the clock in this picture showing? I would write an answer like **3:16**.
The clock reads **3:04**
